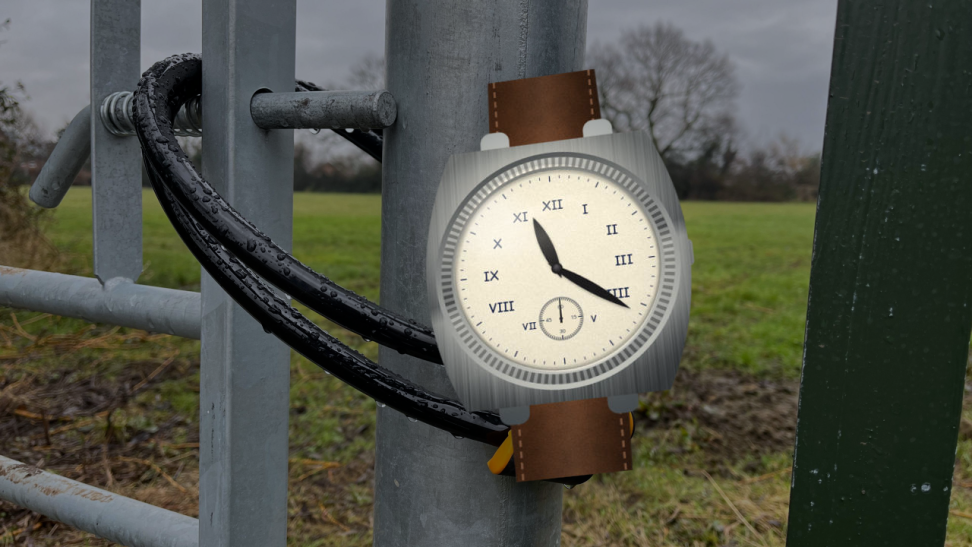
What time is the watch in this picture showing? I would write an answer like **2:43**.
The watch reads **11:21**
